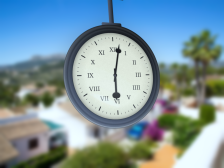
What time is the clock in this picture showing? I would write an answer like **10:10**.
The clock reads **6:02**
